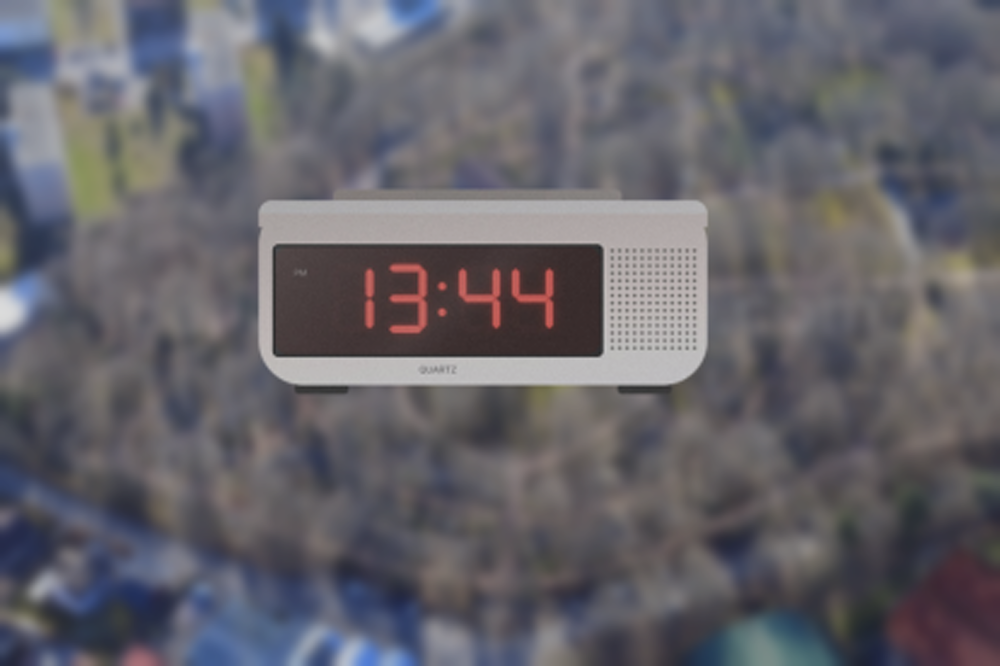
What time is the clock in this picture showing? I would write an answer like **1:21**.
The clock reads **13:44**
